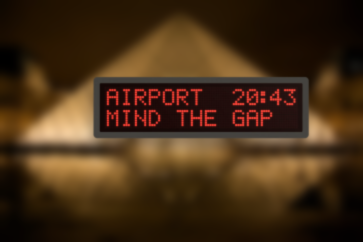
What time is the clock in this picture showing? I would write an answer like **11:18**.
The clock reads **20:43**
